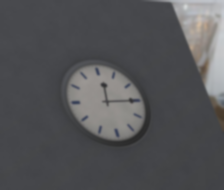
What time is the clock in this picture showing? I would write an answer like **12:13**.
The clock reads **12:15**
